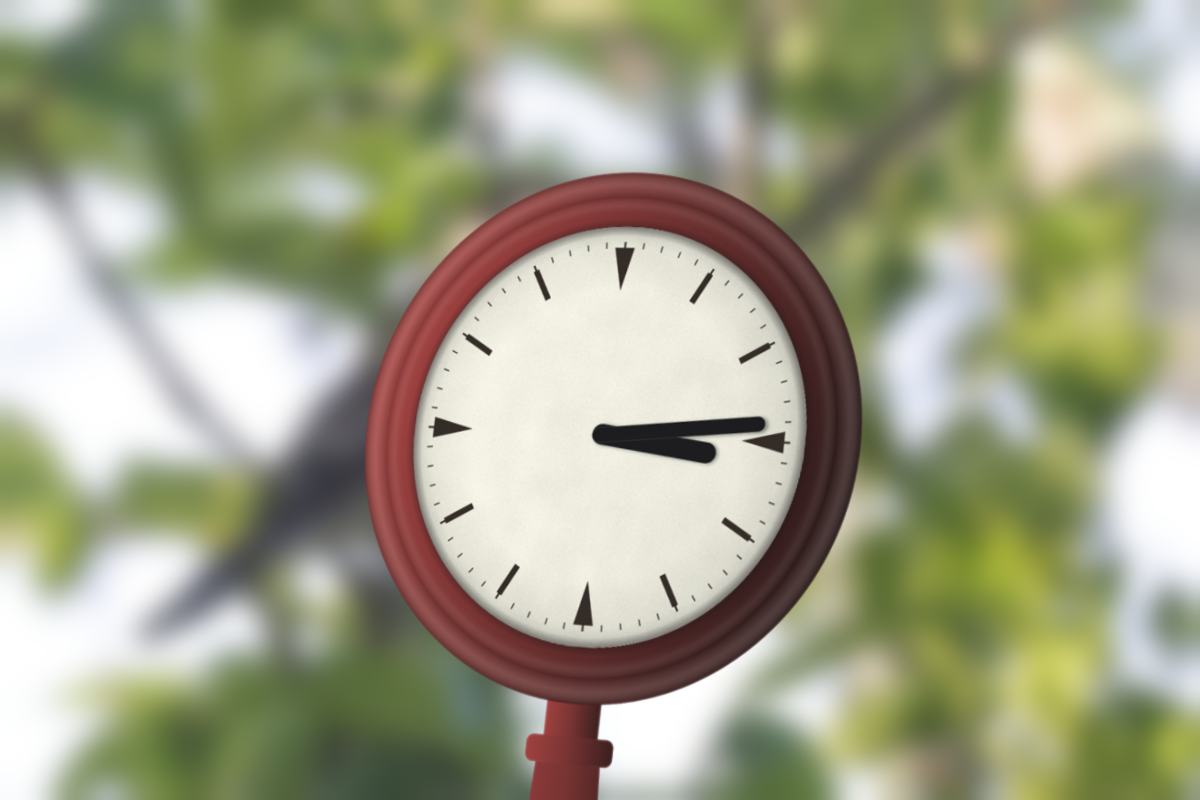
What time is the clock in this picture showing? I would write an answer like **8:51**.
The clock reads **3:14**
